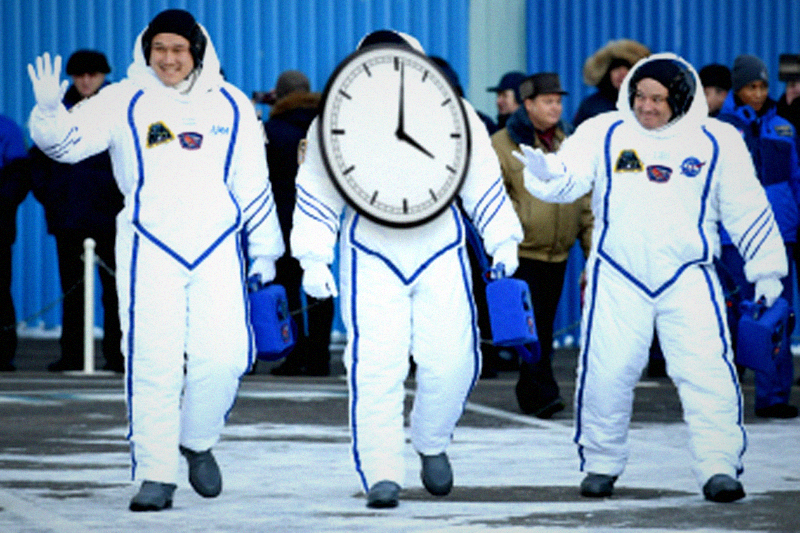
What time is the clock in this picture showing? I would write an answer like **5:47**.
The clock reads **4:01**
